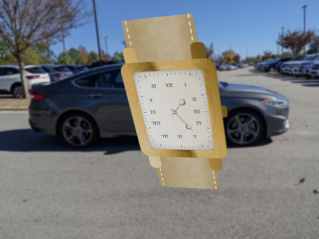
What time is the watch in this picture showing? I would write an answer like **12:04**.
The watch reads **1:24**
